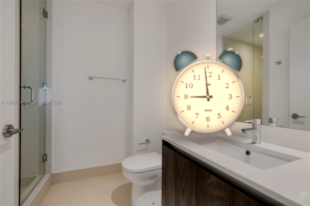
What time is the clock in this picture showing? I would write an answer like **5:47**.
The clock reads **8:59**
